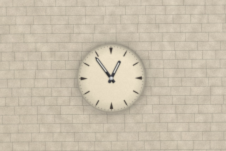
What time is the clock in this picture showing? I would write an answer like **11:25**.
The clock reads **12:54**
